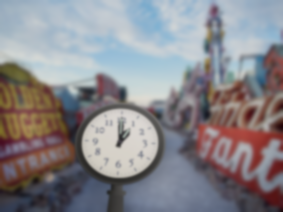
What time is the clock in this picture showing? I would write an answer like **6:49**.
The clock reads **1:00**
